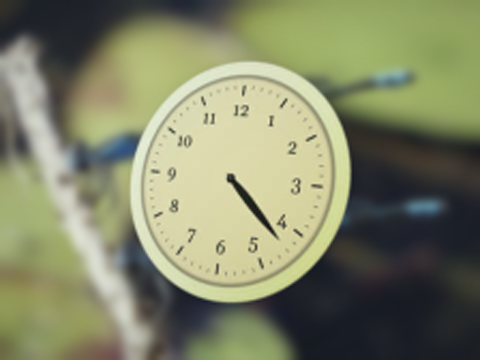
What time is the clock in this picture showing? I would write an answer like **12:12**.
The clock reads **4:22**
